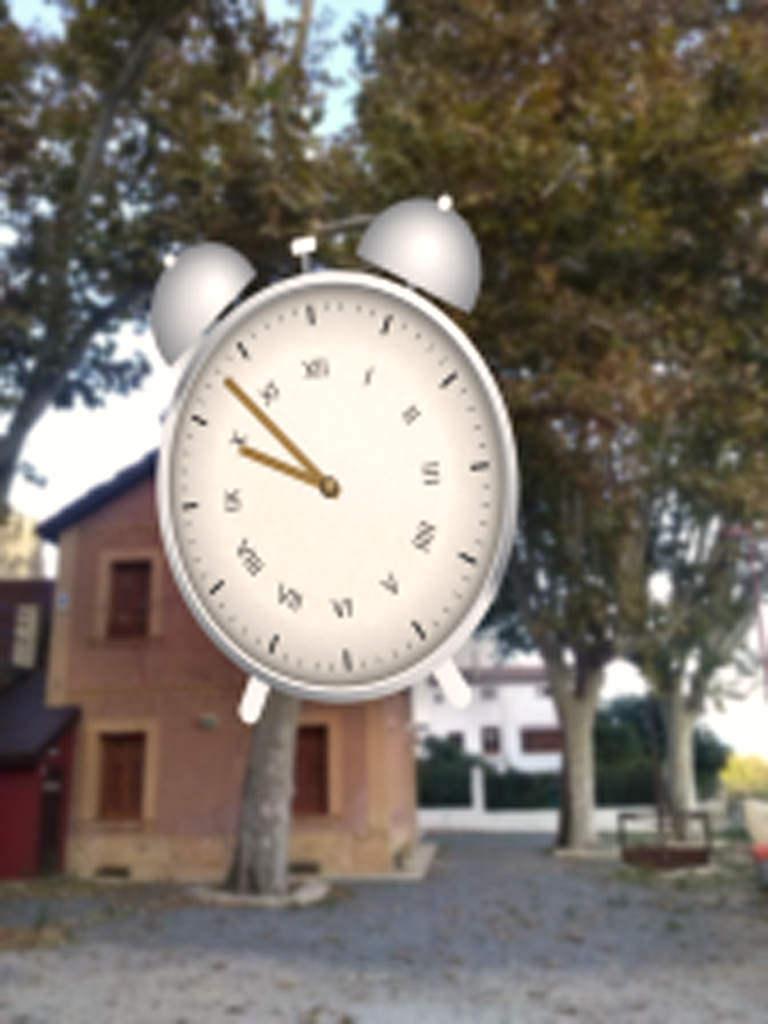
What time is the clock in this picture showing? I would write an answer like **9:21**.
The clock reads **9:53**
